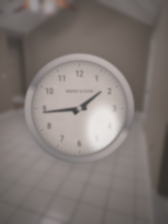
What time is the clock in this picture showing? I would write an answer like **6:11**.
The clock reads **1:44**
